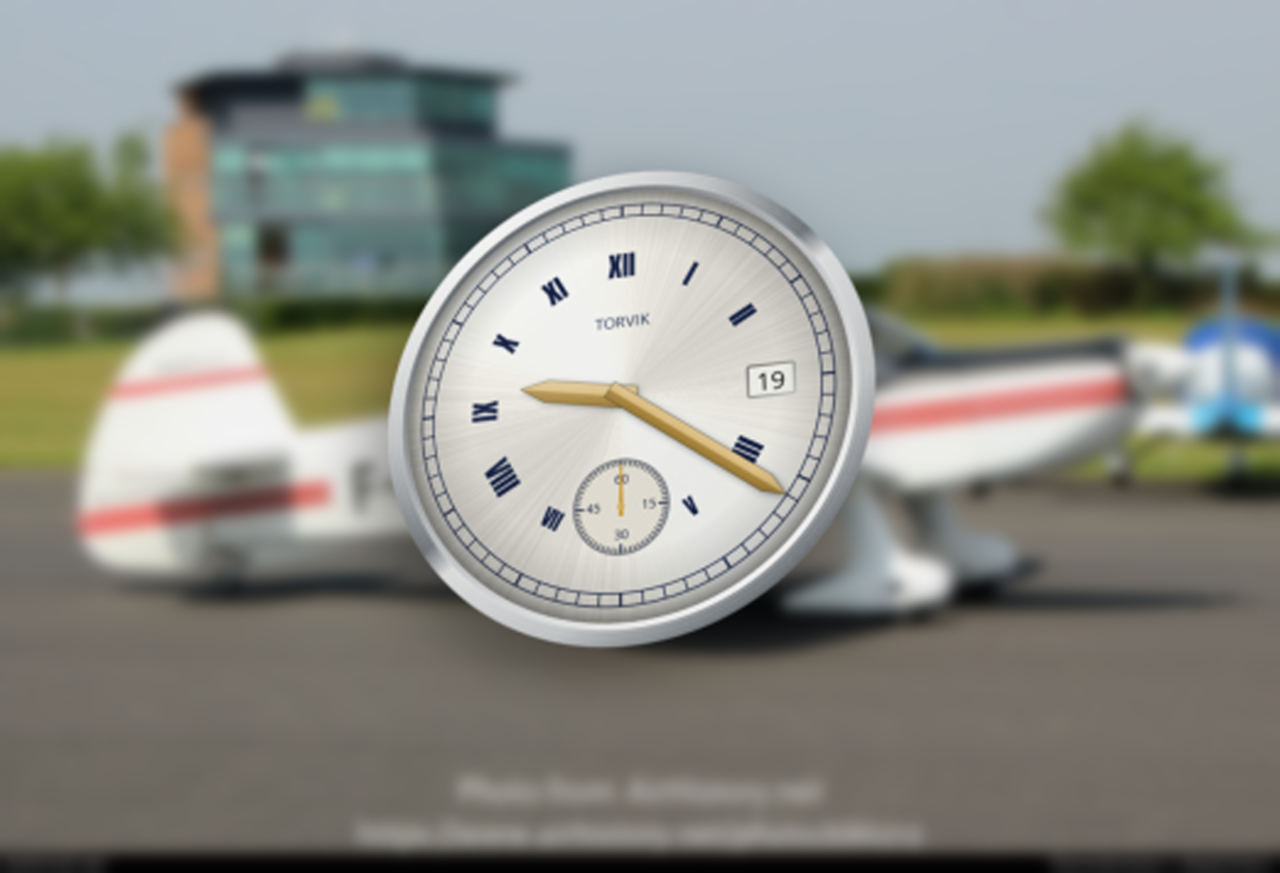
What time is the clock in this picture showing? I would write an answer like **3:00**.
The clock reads **9:21**
